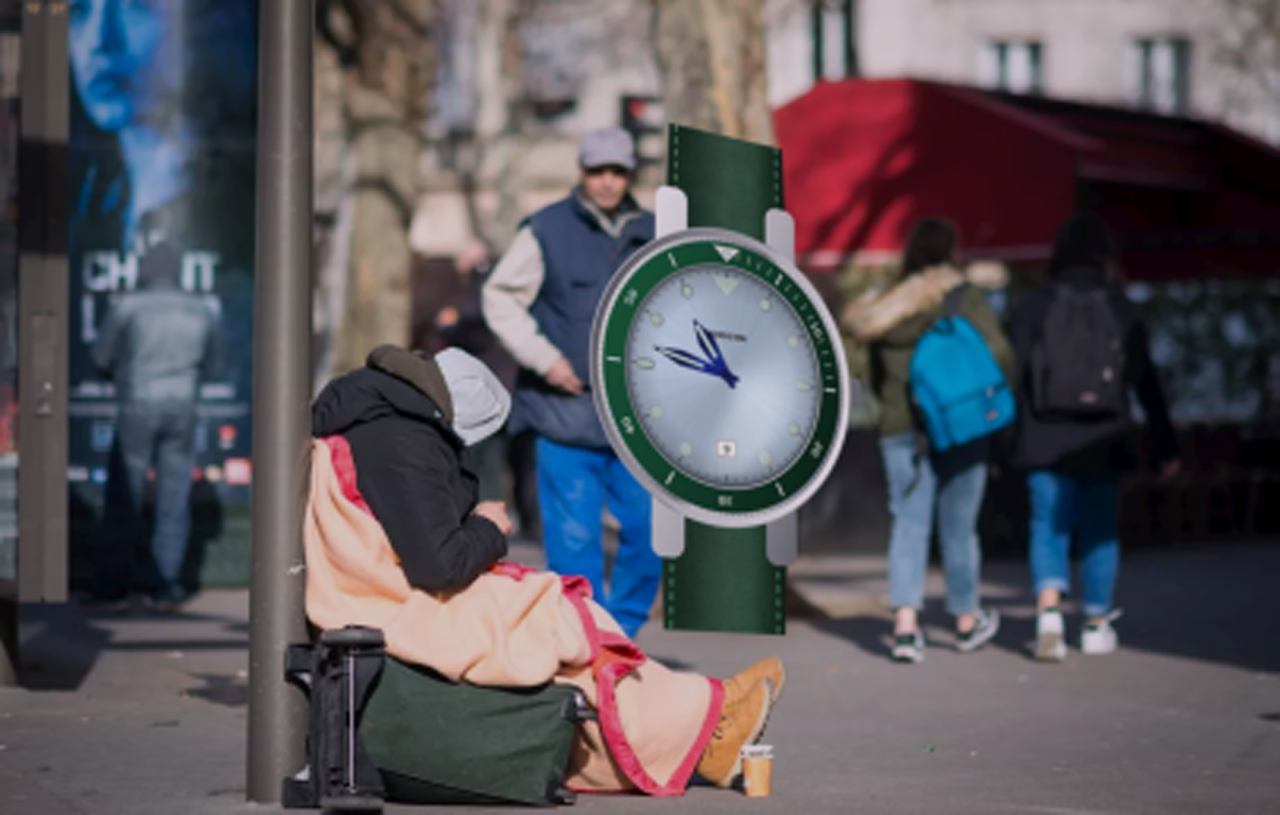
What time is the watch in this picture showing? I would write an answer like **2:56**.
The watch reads **10:47**
